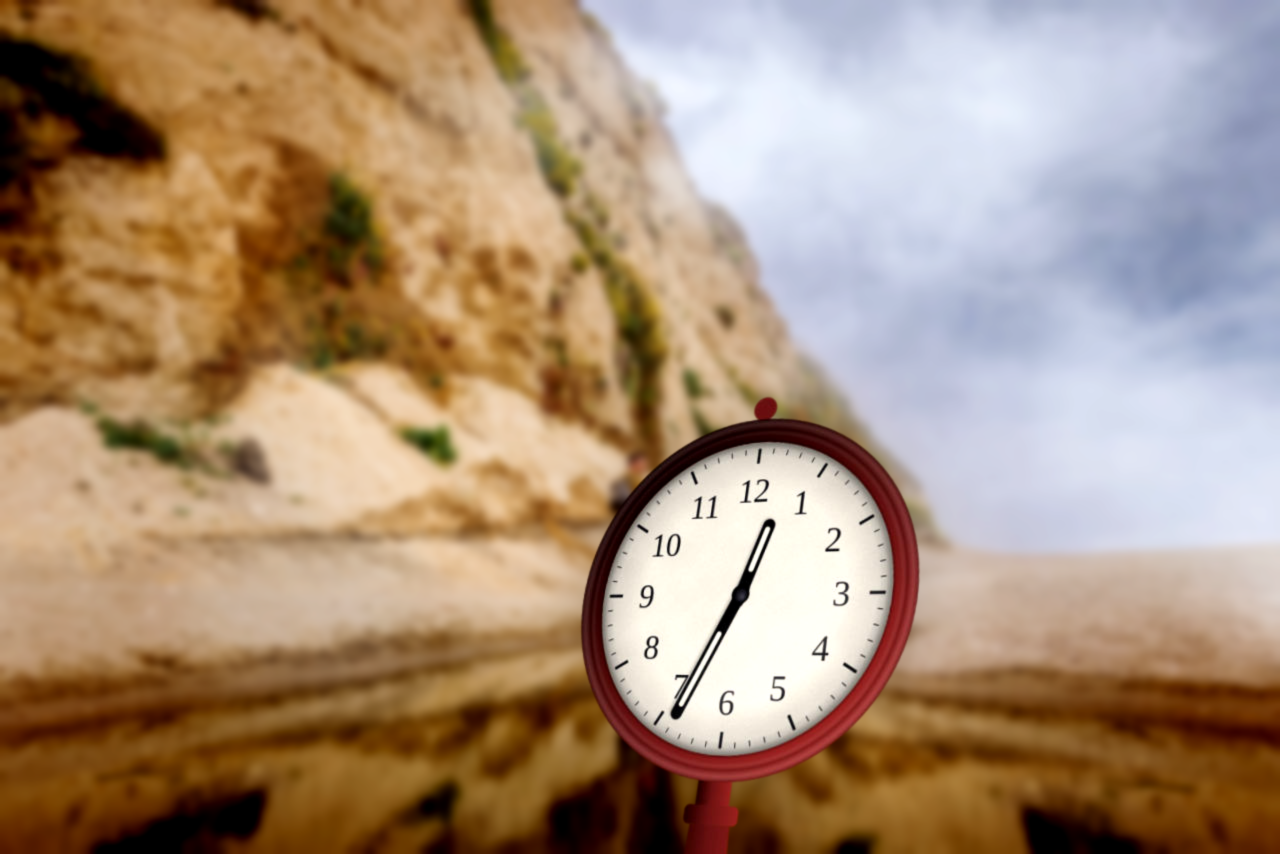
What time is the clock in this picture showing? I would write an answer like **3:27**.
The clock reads **12:34**
